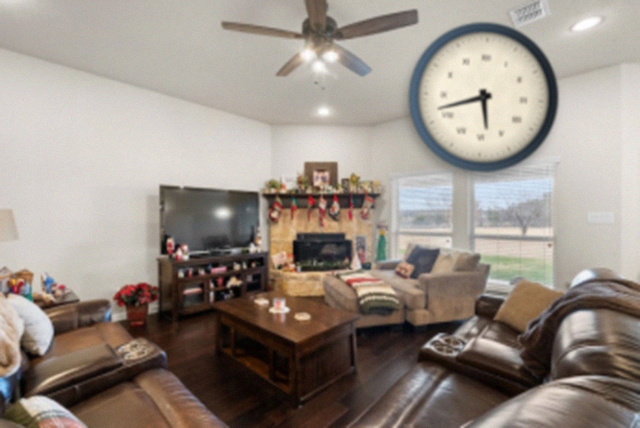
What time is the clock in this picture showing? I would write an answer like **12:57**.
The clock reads **5:42**
